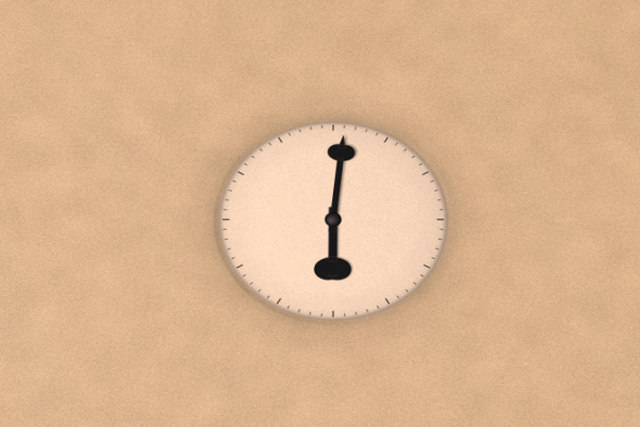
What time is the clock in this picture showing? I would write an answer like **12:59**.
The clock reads **6:01**
